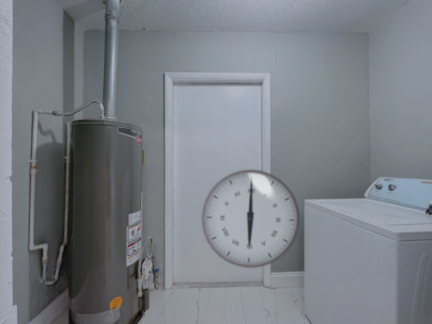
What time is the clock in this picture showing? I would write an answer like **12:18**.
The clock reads **6:00**
